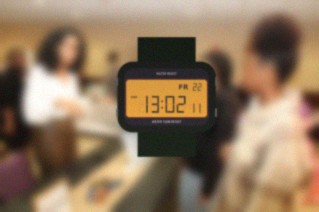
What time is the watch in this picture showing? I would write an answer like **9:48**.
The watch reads **13:02**
